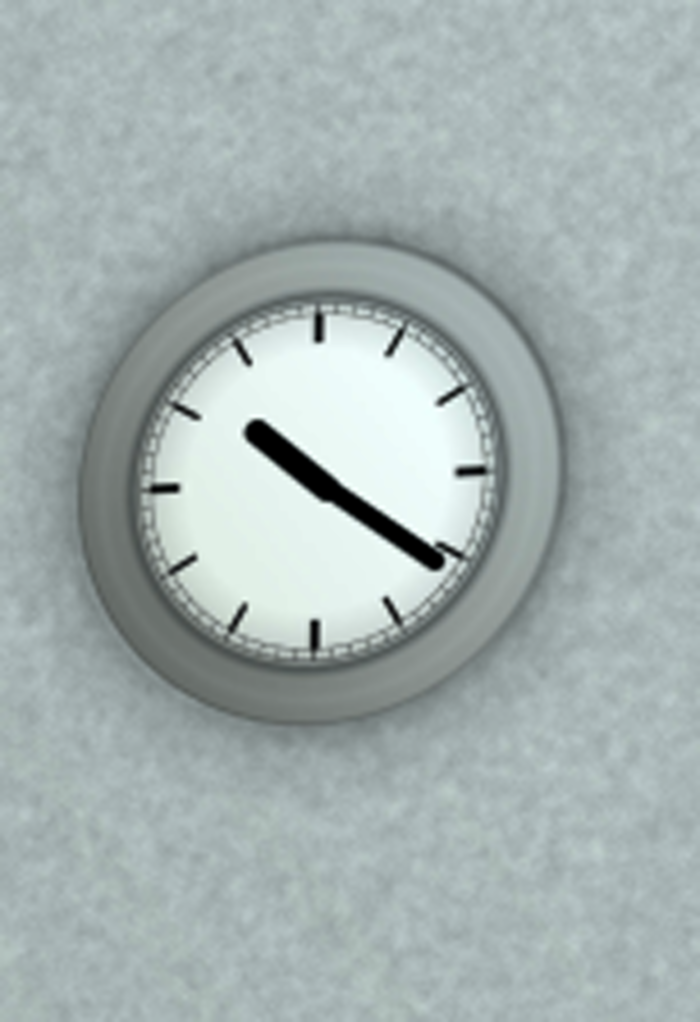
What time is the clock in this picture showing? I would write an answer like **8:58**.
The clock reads **10:21**
